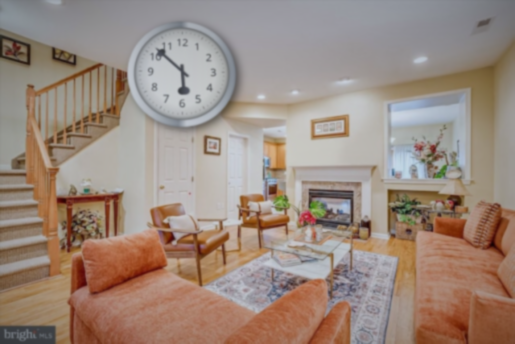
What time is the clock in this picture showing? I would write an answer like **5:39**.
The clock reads **5:52**
